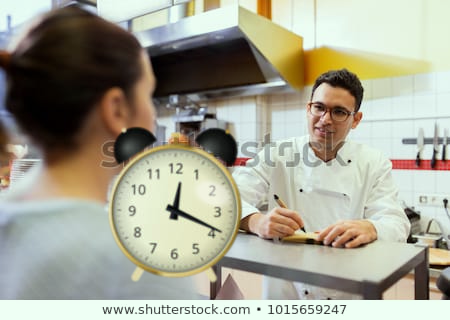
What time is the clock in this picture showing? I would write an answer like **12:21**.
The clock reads **12:19**
